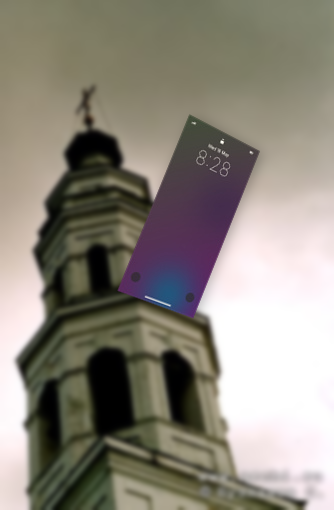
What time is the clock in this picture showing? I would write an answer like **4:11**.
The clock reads **8:28**
